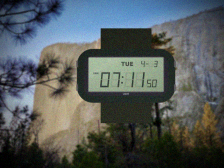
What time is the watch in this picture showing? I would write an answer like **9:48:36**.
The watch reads **7:11:50**
